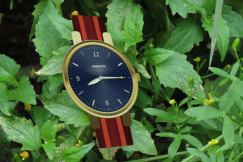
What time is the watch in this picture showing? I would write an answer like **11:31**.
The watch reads **8:15**
